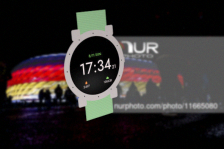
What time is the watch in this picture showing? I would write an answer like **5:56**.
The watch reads **17:34**
